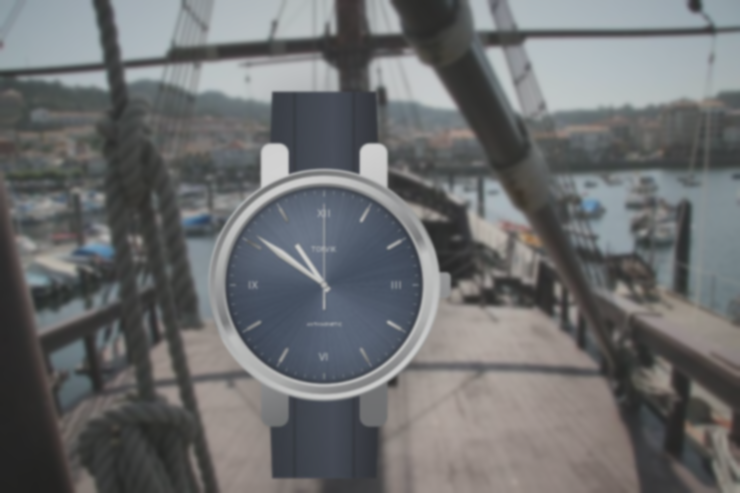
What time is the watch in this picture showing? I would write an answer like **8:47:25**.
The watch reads **10:51:00**
